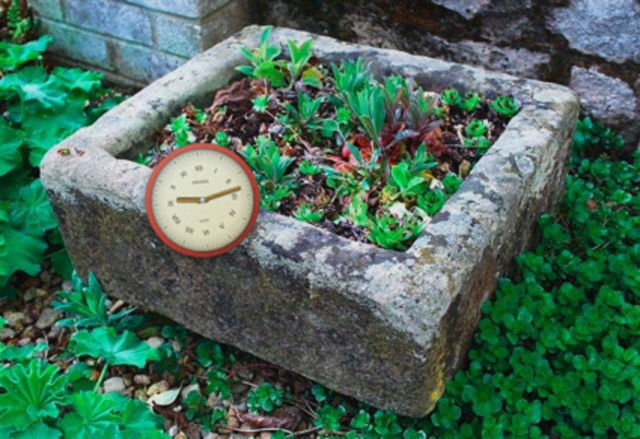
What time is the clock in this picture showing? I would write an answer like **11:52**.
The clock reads **9:13**
